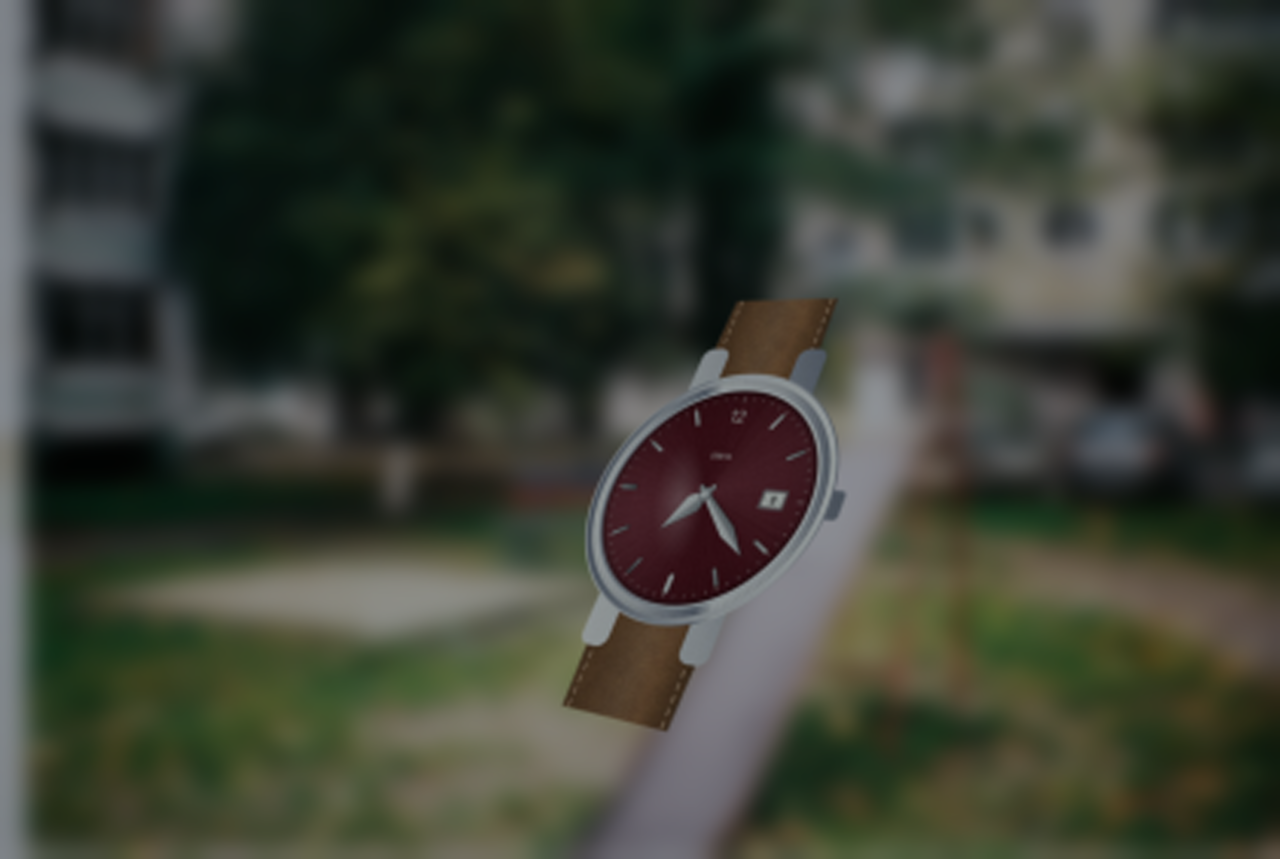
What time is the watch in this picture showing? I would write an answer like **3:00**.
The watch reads **7:22**
